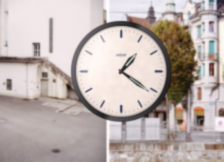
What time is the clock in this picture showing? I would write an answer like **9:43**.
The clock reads **1:21**
